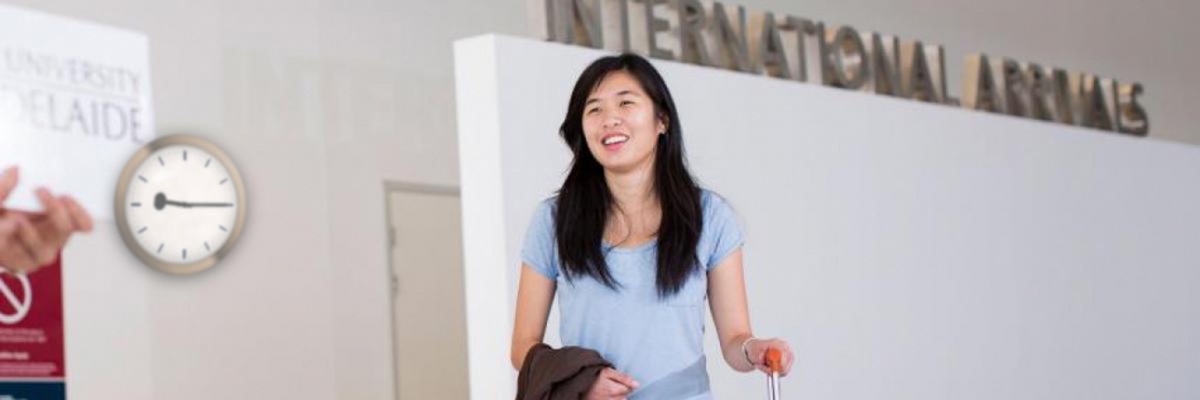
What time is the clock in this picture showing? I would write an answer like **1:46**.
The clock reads **9:15**
